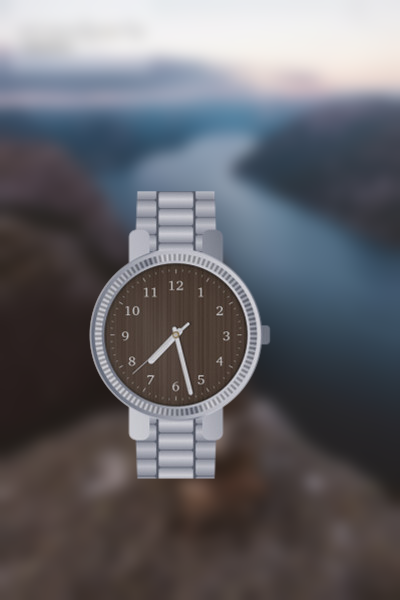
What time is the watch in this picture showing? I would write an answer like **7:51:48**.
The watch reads **7:27:38**
